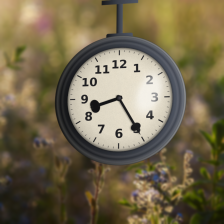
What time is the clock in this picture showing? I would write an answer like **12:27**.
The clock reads **8:25**
